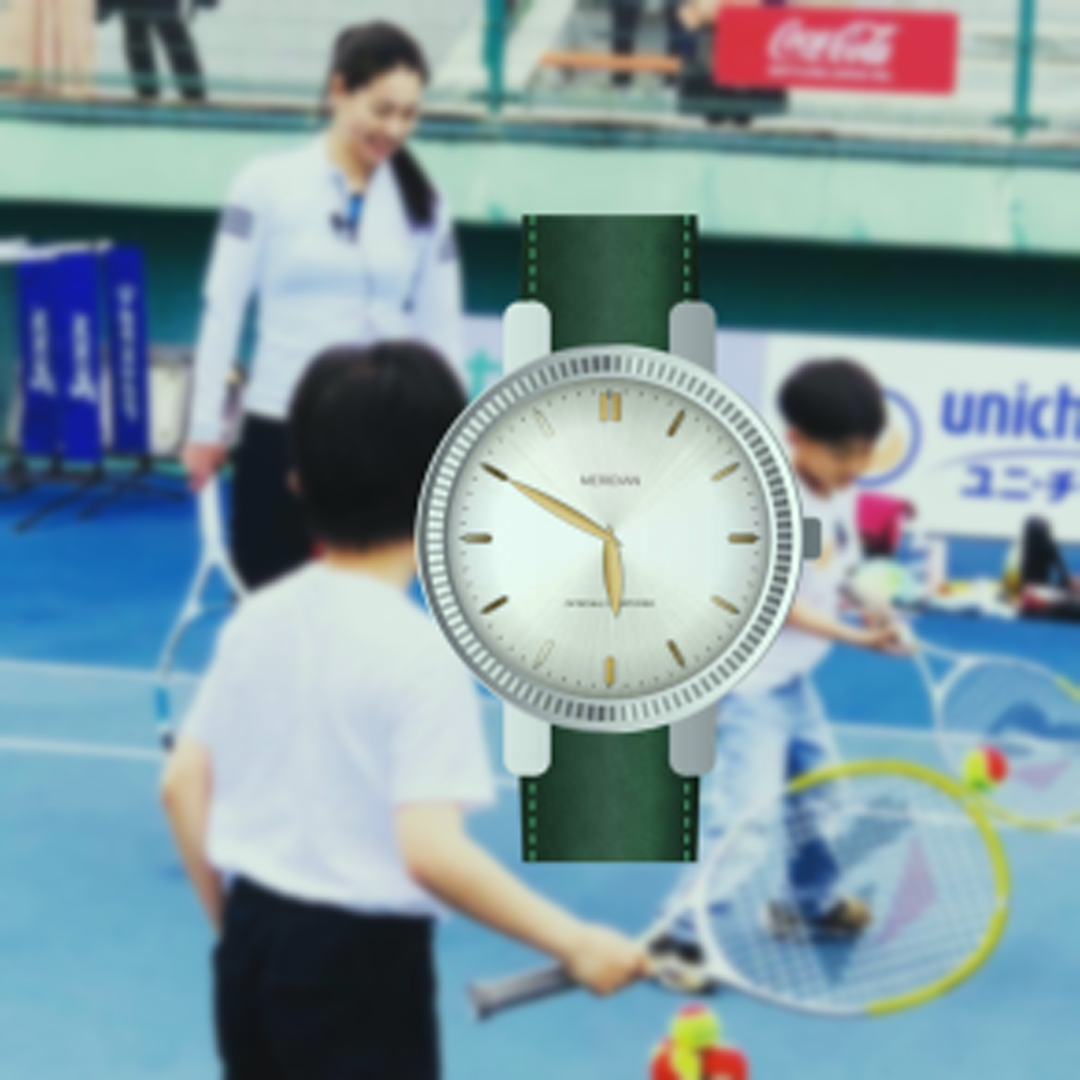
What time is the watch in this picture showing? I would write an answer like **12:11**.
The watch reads **5:50**
